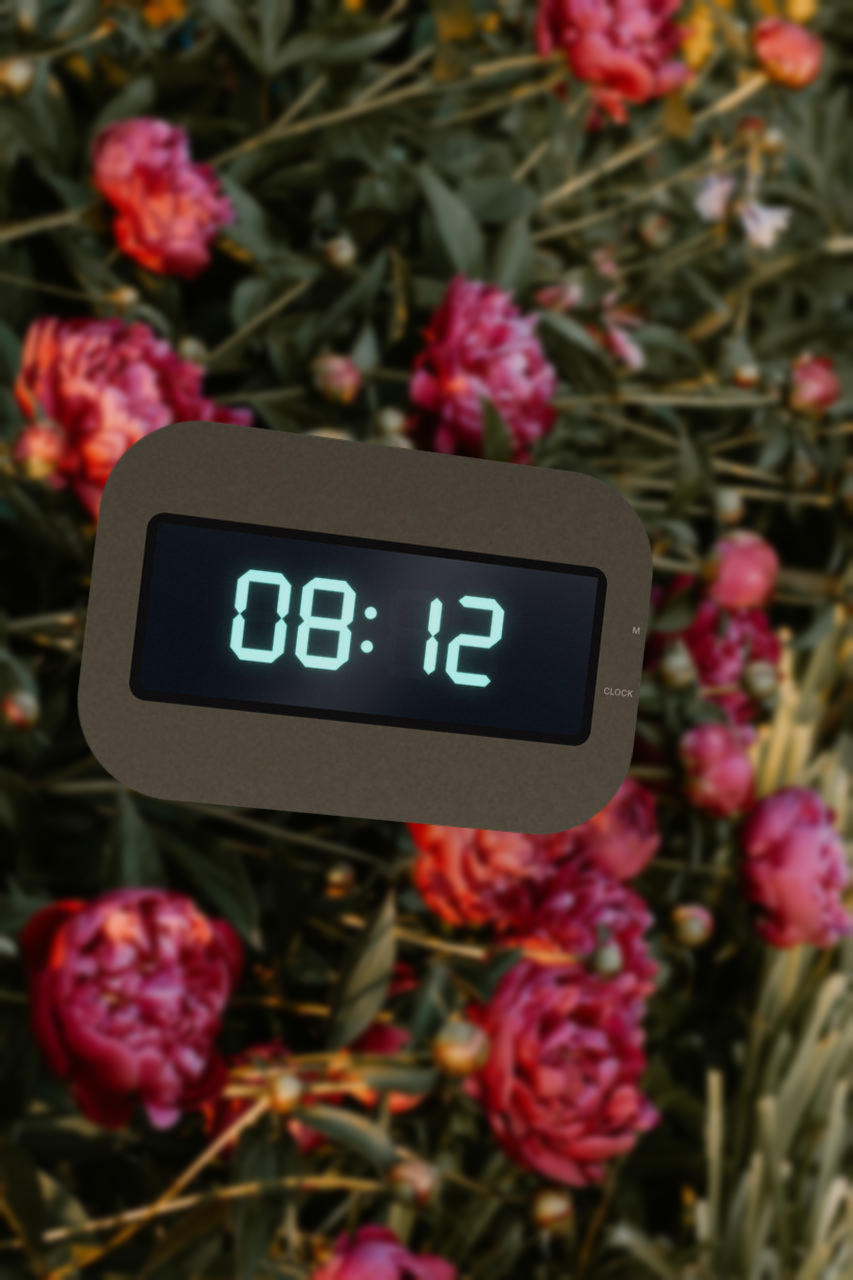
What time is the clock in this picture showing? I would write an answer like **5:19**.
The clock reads **8:12**
